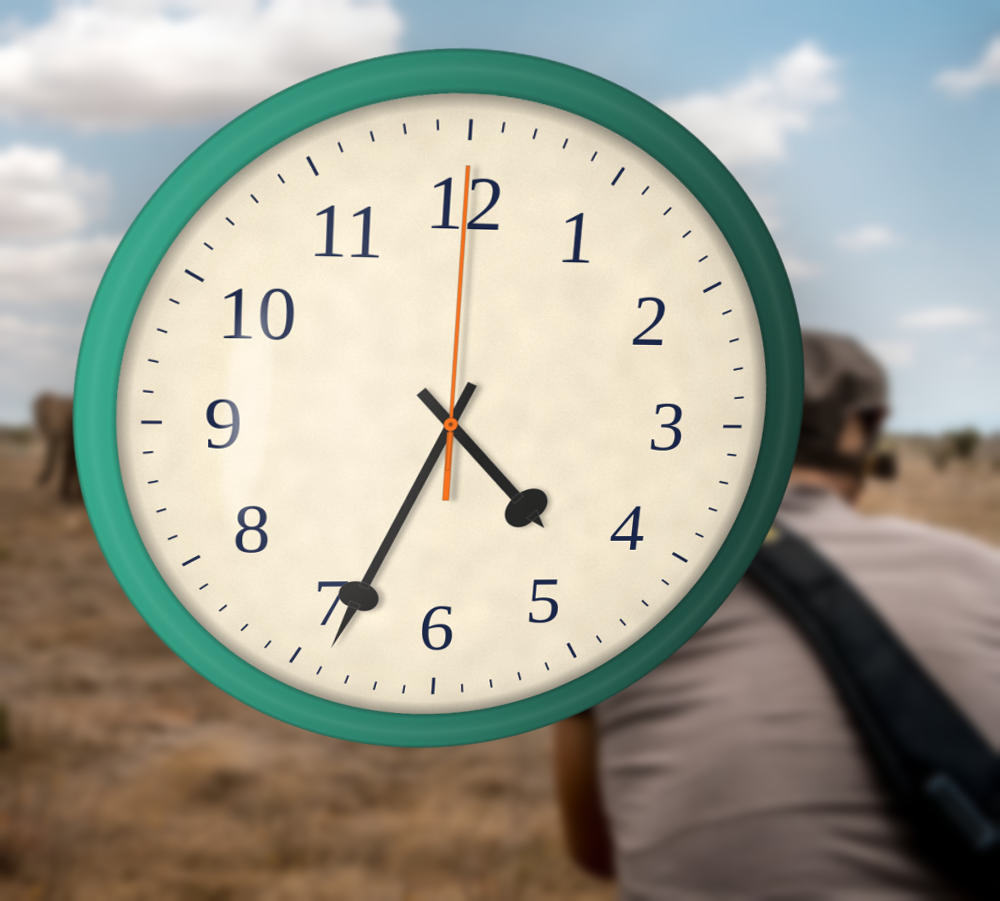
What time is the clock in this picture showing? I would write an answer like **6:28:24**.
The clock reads **4:34:00**
